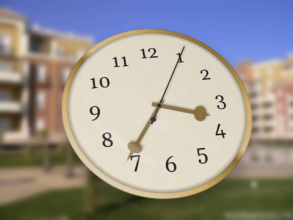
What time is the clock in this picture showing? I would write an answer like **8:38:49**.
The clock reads **3:36:05**
